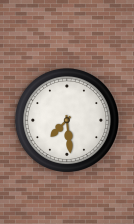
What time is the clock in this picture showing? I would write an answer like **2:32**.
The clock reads **7:29**
